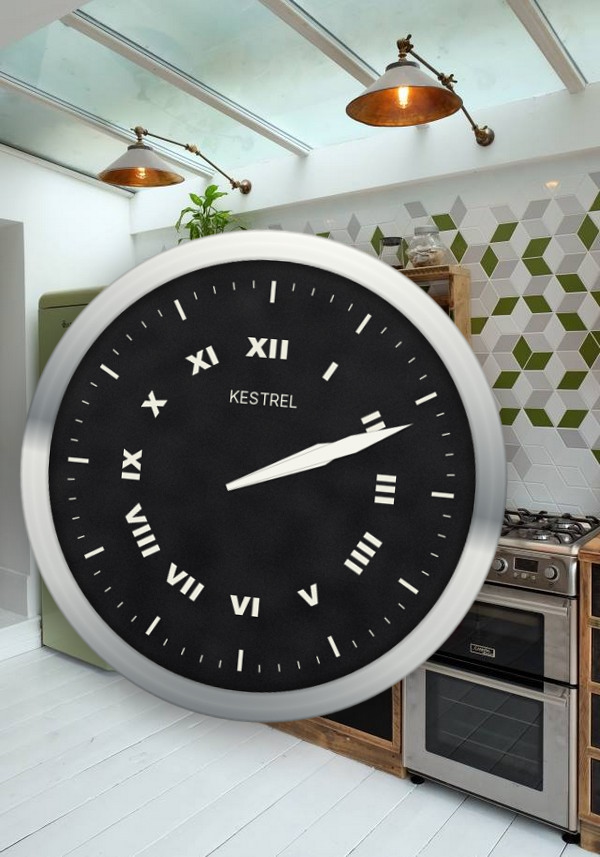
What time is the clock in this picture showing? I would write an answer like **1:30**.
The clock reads **2:11**
